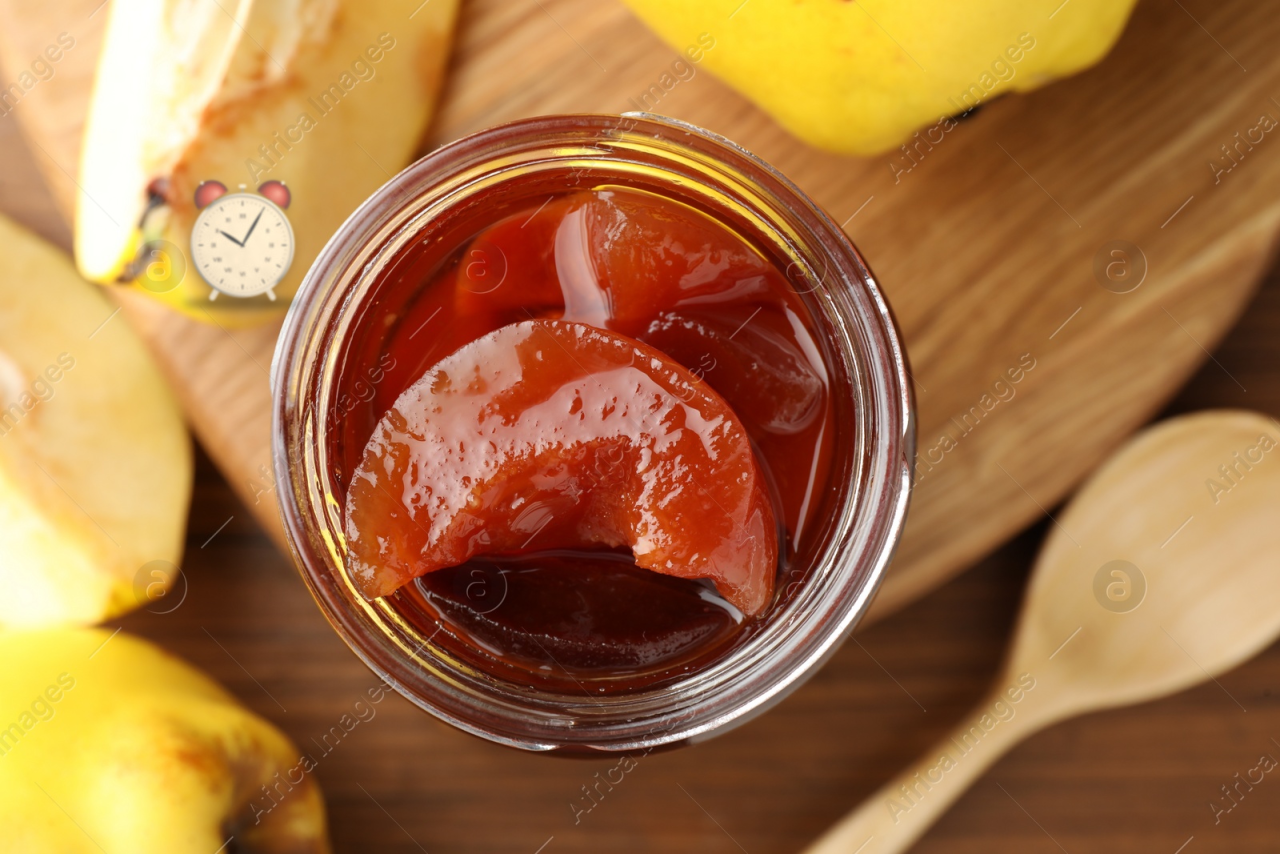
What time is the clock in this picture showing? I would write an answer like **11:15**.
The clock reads **10:05**
